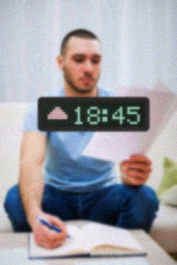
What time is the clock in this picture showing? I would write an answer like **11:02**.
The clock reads **18:45**
